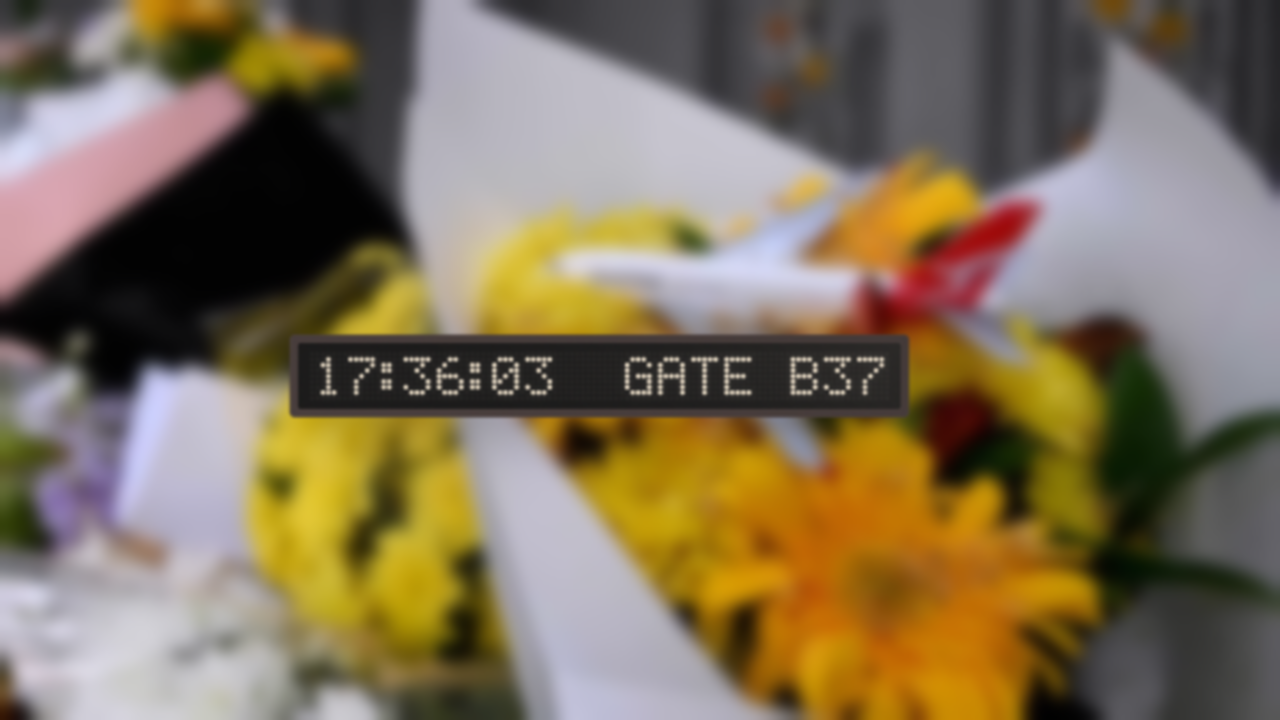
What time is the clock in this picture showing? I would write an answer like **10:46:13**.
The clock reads **17:36:03**
